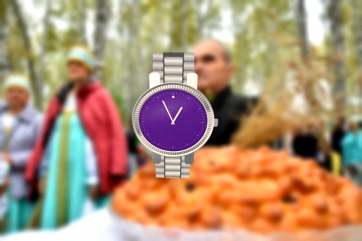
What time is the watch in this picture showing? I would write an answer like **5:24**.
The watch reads **12:56**
